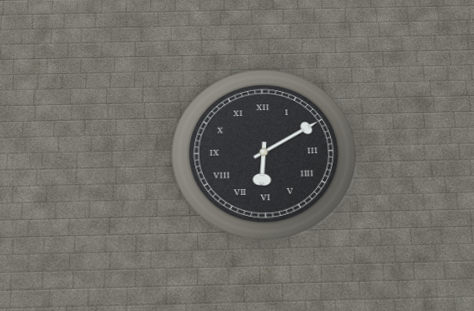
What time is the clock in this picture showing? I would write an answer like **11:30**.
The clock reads **6:10**
